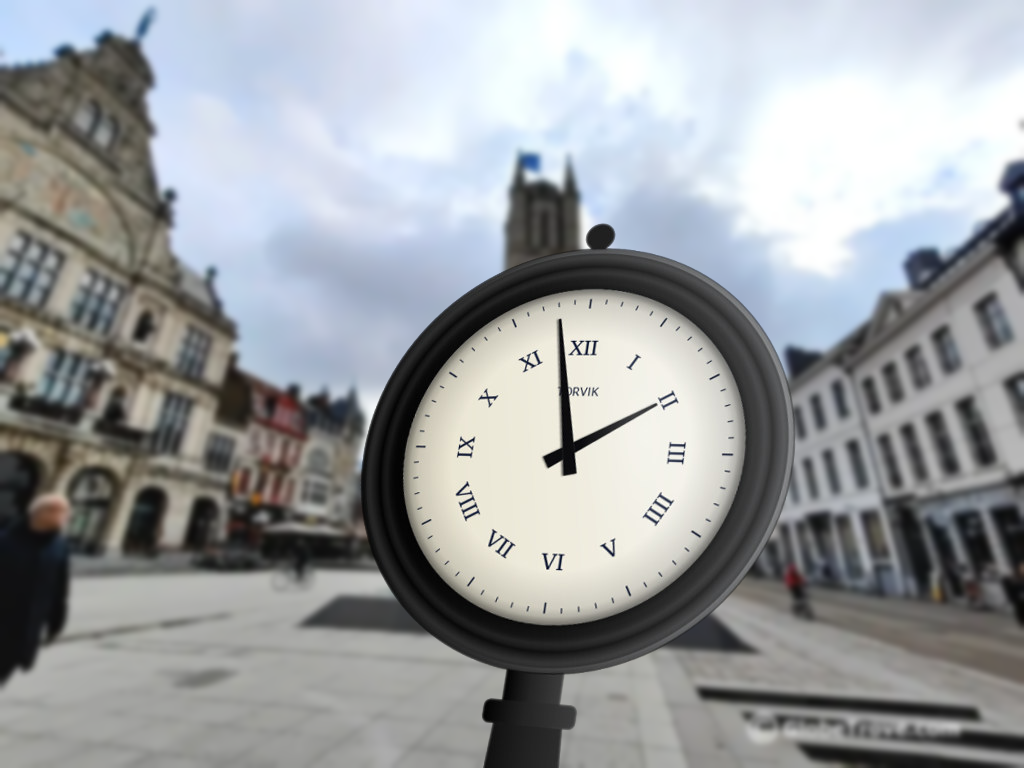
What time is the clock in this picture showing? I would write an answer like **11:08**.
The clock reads **1:58**
